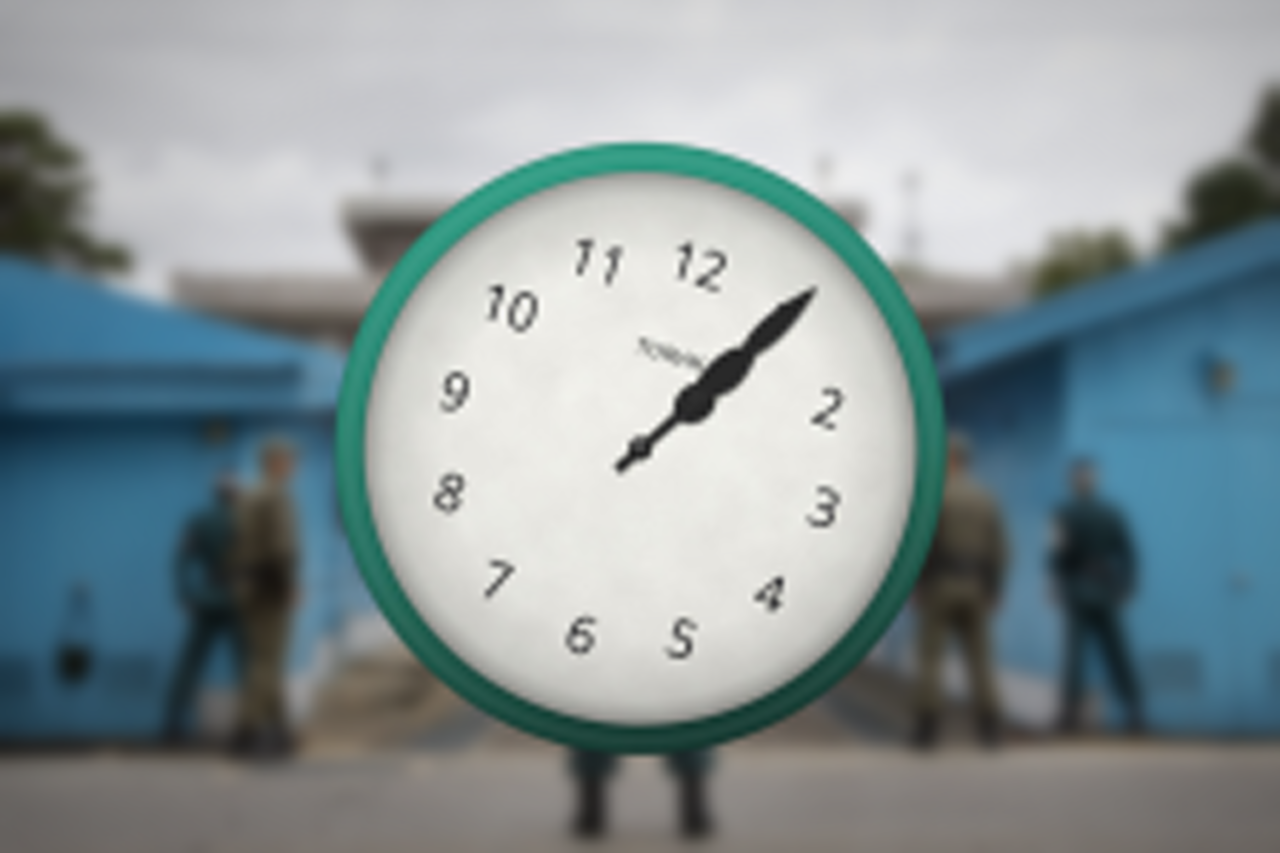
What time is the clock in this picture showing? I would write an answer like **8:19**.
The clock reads **1:05**
